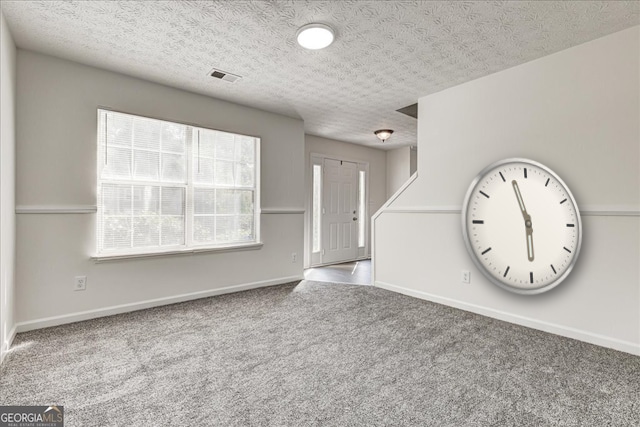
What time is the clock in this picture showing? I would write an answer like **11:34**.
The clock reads **5:57**
